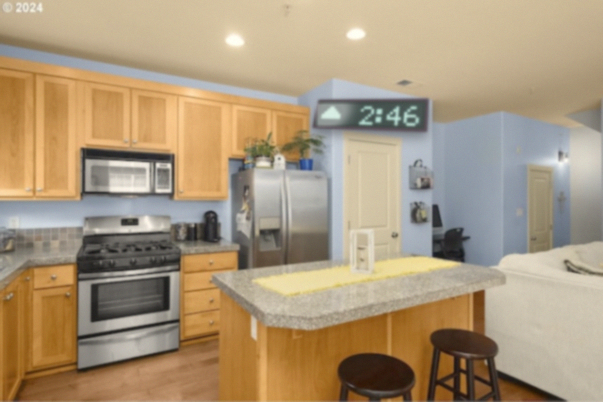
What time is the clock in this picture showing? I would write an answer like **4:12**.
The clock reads **2:46**
